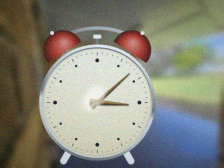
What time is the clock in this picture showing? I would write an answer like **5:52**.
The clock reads **3:08**
